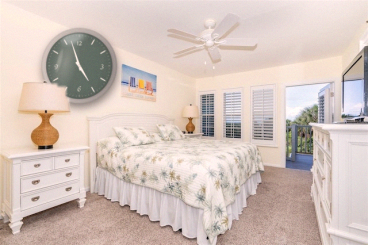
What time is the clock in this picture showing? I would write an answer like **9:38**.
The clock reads **4:57**
